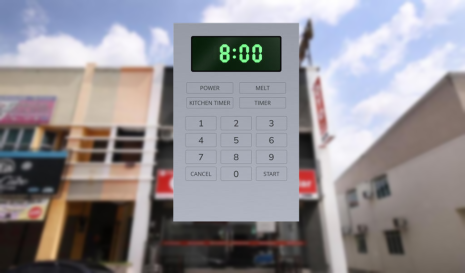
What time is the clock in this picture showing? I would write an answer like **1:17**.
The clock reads **8:00**
